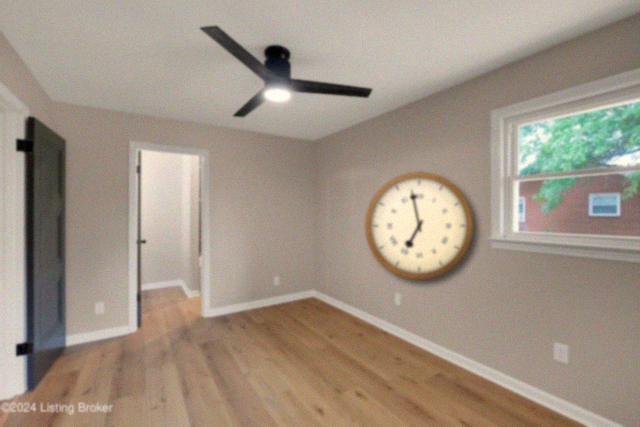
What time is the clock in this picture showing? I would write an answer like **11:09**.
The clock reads **6:58**
